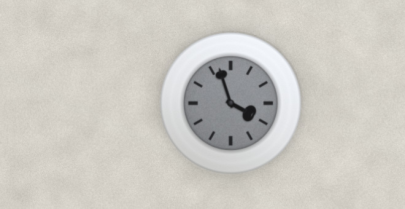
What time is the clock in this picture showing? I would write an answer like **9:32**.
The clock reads **3:57**
